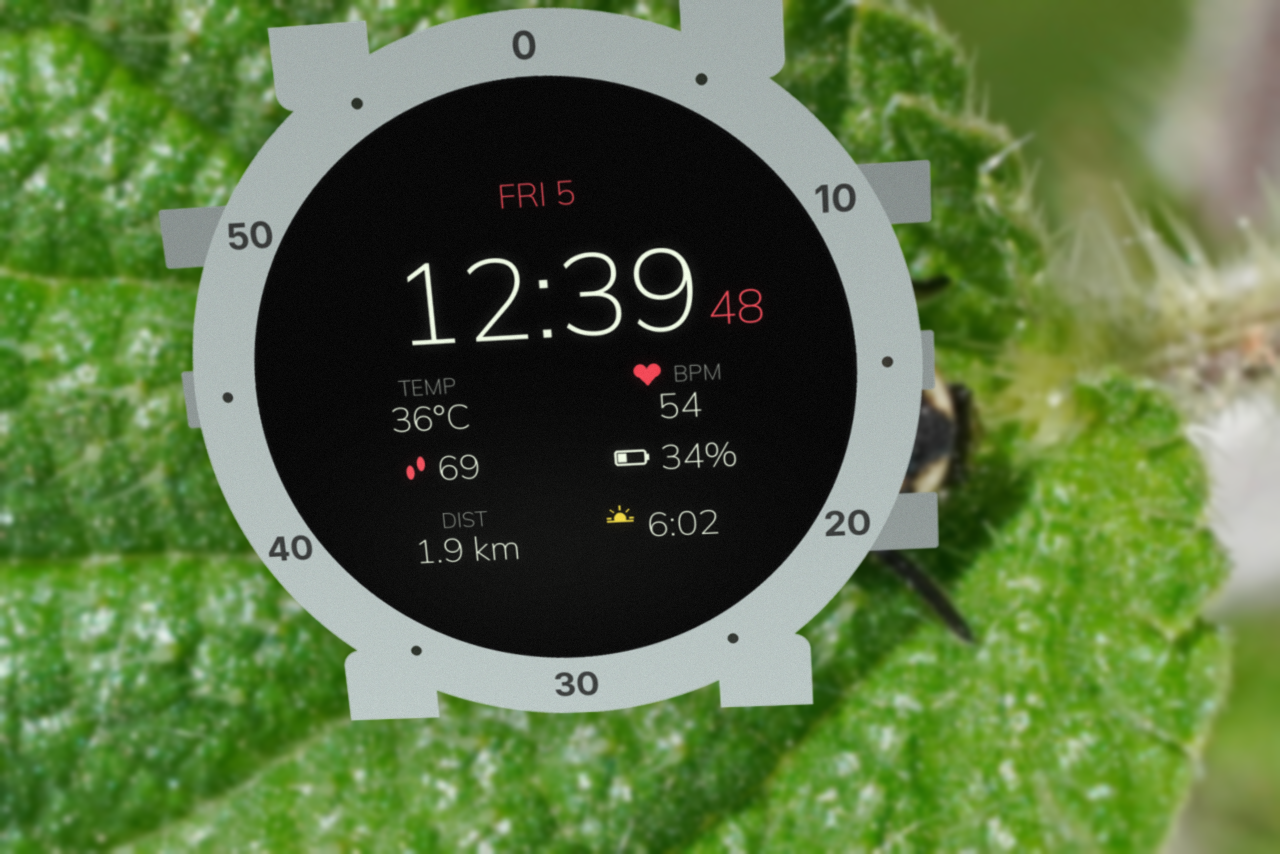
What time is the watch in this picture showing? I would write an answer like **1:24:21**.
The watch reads **12:39:48**
